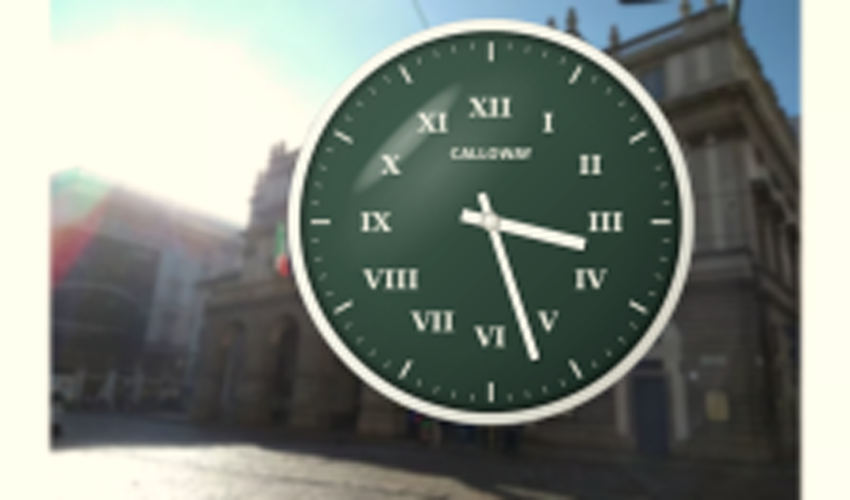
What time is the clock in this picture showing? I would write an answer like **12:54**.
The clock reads **3:27**
